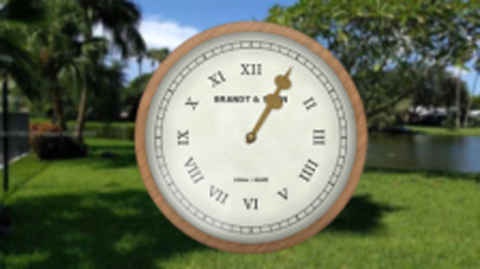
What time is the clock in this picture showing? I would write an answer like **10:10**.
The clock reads **1:05**
